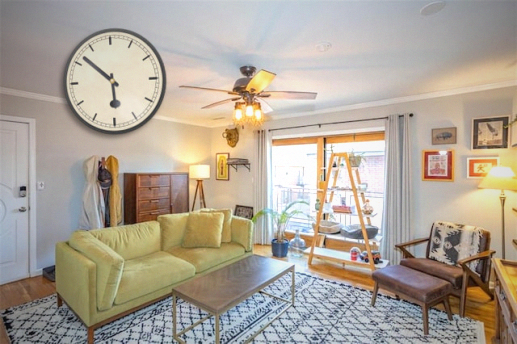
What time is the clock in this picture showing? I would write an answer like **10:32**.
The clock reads **5:52**
